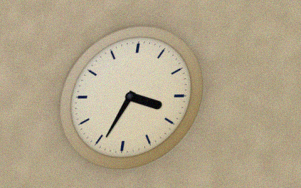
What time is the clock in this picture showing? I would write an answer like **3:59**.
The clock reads **3:34**
